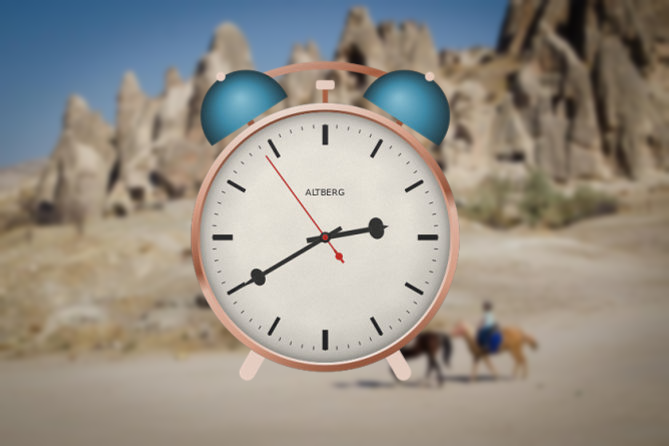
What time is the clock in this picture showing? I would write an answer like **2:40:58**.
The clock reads **2:39:54**
